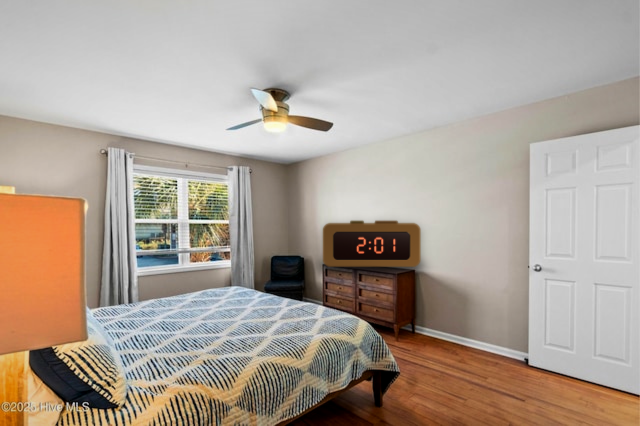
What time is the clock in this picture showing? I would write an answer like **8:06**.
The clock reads **2:01**
